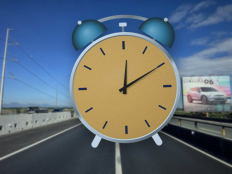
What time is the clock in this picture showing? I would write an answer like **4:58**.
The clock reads **12:10**
